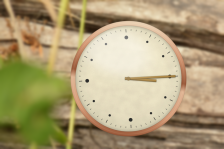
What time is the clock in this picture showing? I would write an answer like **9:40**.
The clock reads **3:15**
